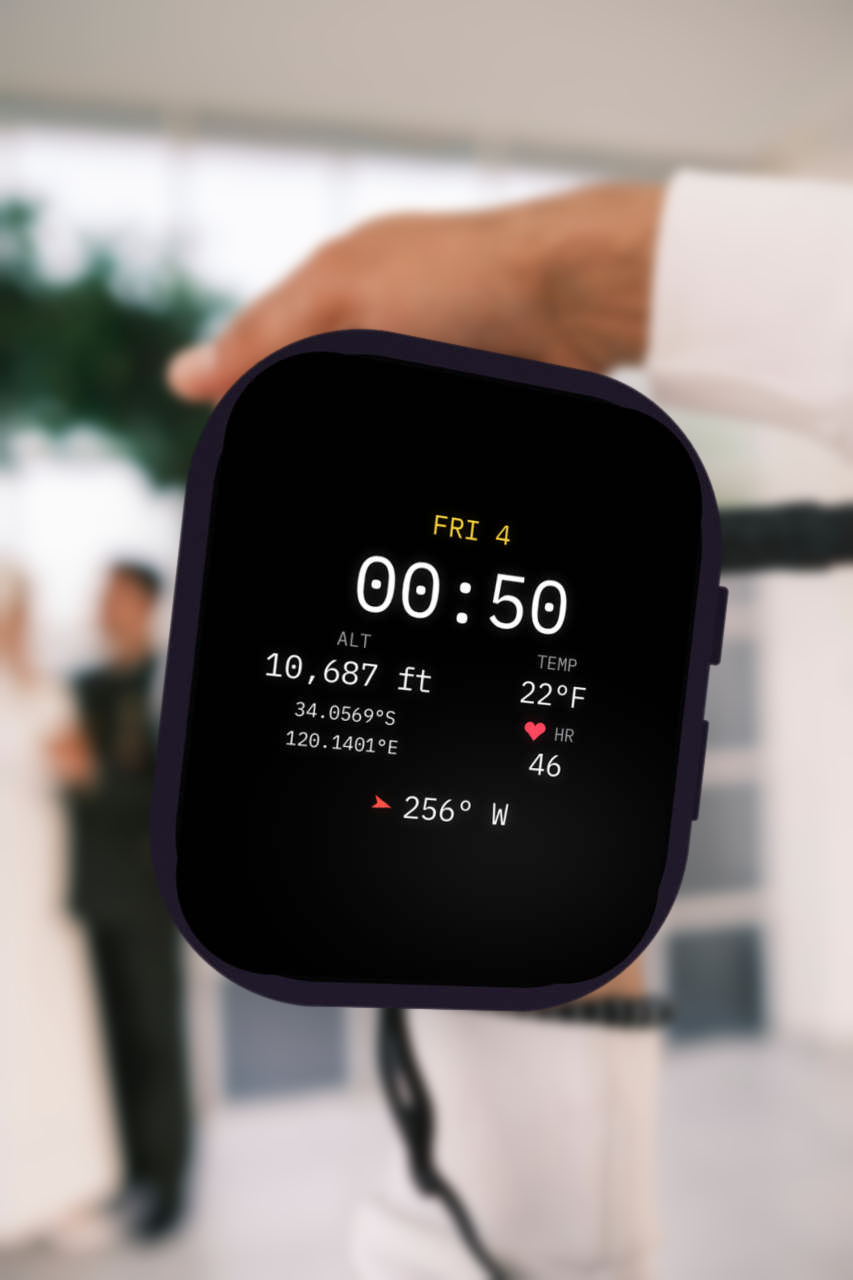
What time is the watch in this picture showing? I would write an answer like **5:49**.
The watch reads **0:50**
